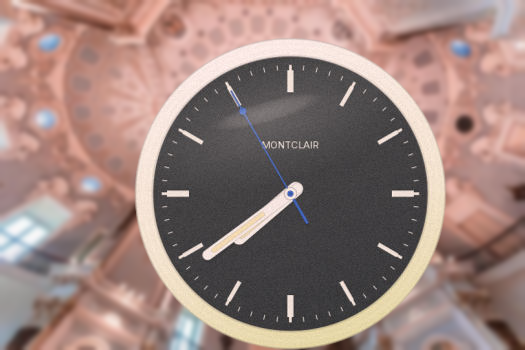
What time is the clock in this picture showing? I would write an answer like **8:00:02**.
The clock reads **7:38:55**
